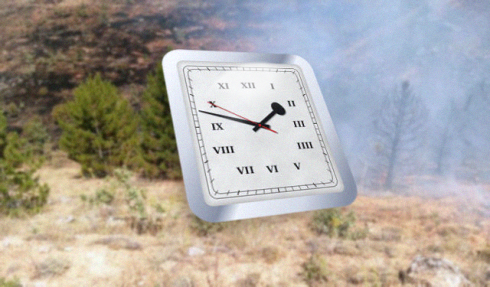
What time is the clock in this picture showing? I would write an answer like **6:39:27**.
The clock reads **1:47:50**
